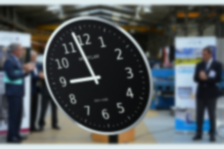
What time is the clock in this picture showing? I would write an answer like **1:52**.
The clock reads **8:58**
